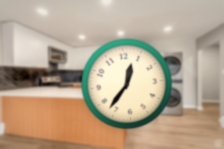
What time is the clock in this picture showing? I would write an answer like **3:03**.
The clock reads **12:37**
